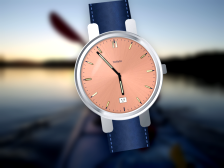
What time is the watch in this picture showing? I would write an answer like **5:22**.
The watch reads **5:54**
